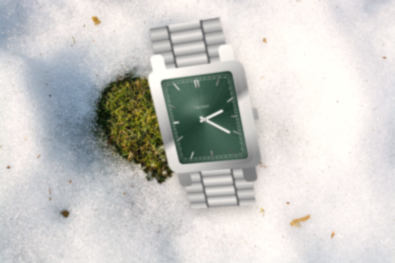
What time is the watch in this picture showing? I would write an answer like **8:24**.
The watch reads **2:21**
